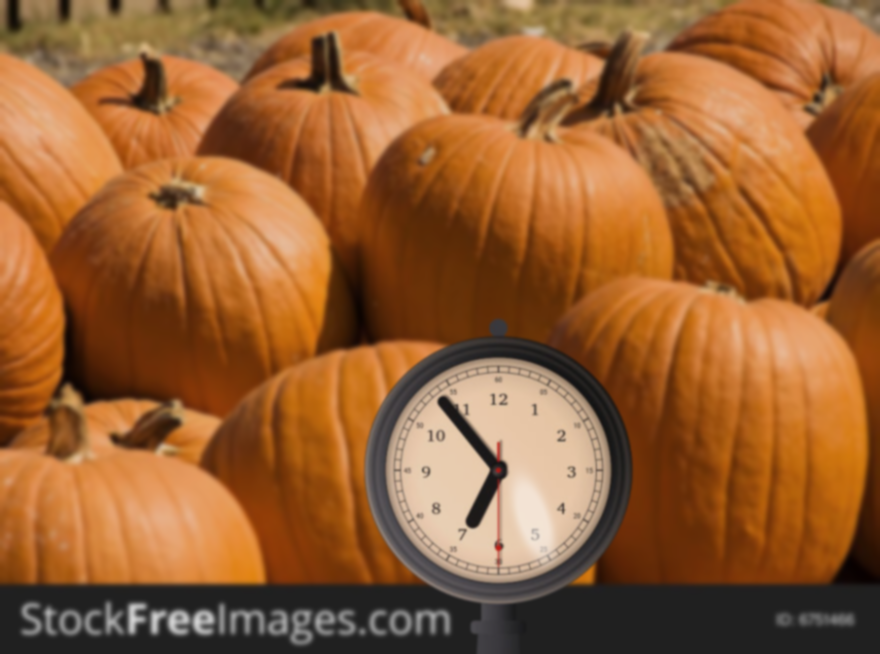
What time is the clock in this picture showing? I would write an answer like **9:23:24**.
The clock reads **6:53:30**
